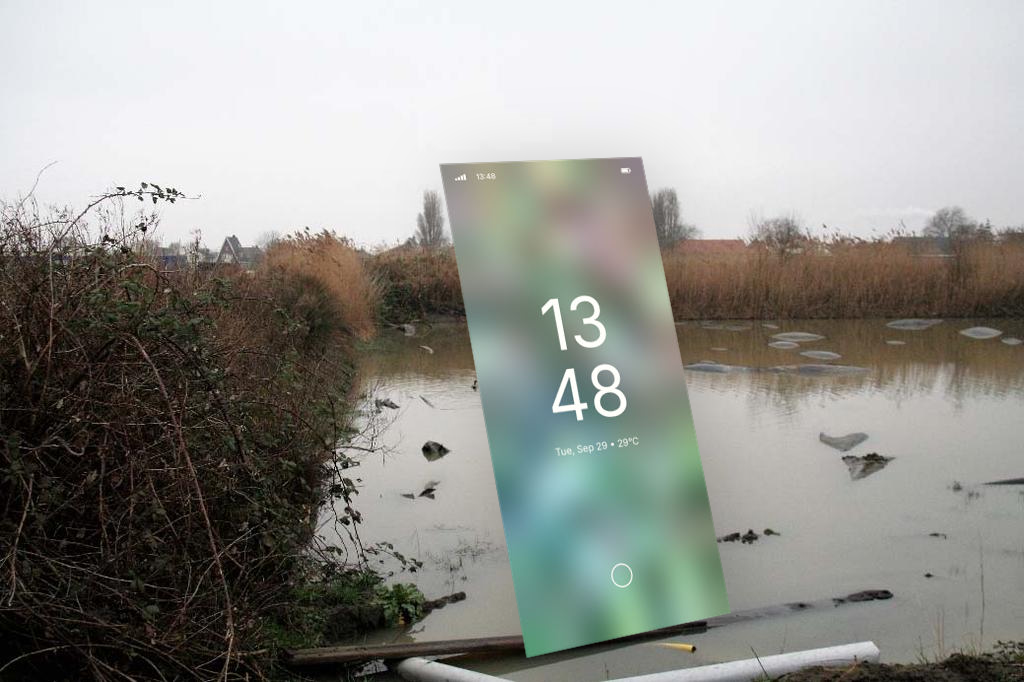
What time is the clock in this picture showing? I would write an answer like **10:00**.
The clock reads **13:48**
